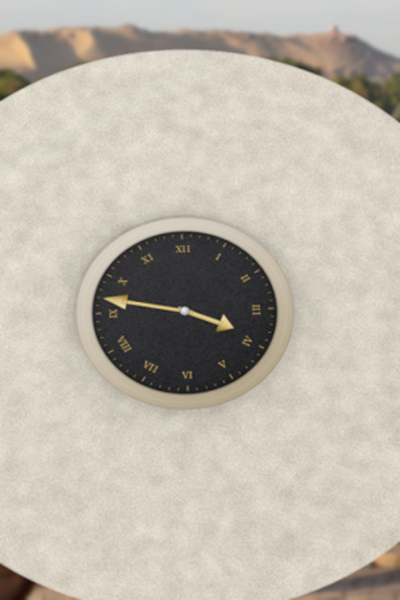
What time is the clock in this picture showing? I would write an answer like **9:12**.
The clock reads **3:47**
